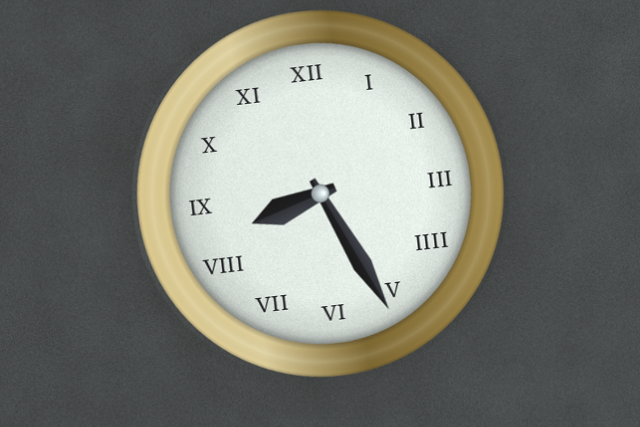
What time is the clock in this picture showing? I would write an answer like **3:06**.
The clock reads **8:26**
